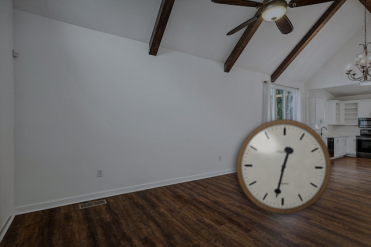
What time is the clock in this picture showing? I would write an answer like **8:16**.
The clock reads **12:32**
